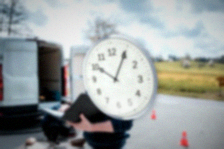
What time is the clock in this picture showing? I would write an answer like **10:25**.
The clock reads **10:05**
